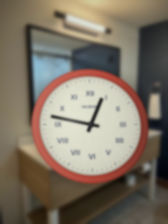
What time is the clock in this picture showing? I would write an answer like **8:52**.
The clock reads **12:47**
